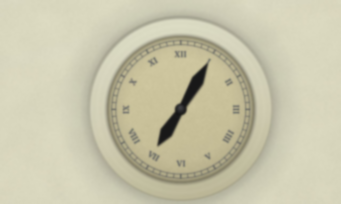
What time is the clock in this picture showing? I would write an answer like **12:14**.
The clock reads **7:05**
